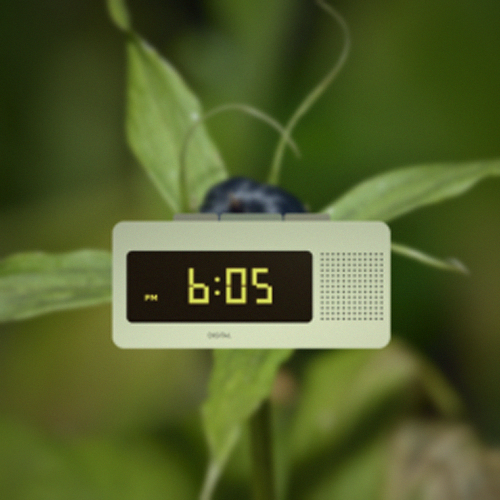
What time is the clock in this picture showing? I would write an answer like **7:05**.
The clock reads **6:05**
